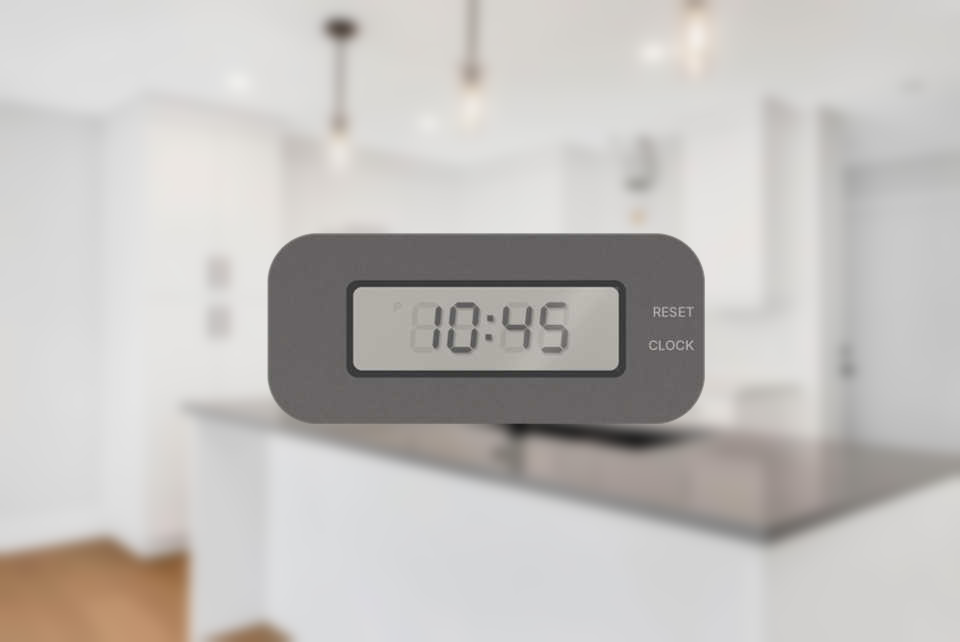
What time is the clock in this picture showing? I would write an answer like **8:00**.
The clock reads **10:45**
